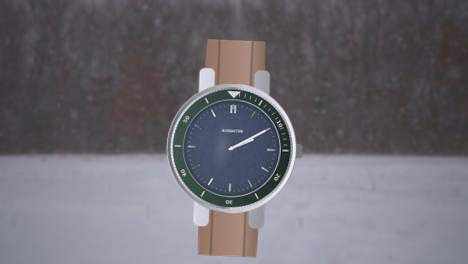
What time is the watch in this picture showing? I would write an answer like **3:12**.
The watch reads **2:10**
